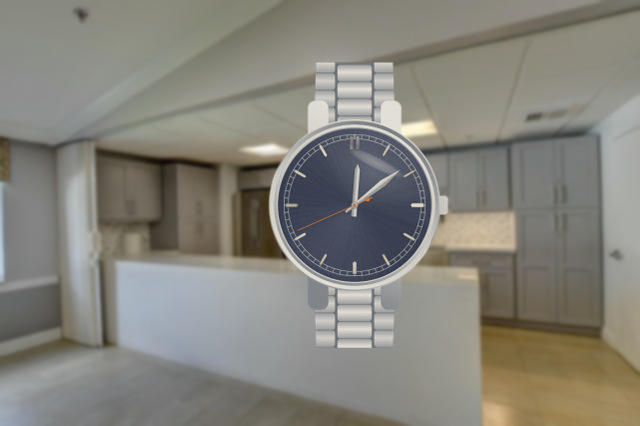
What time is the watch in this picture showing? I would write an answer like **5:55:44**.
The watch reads **12:08:41**
